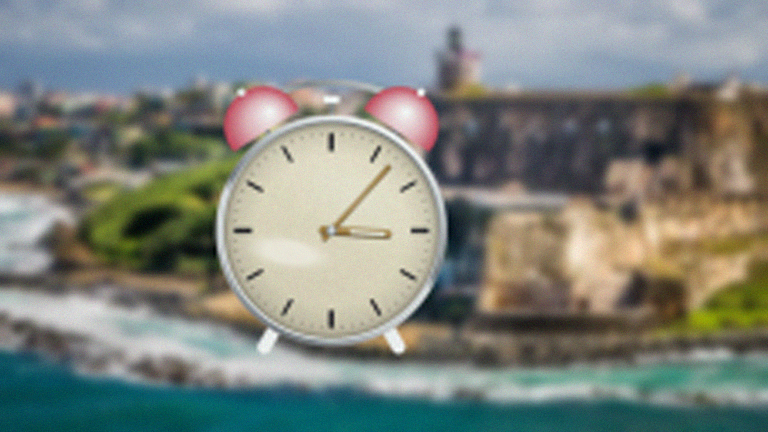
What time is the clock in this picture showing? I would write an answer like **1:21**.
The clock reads **3:07**
